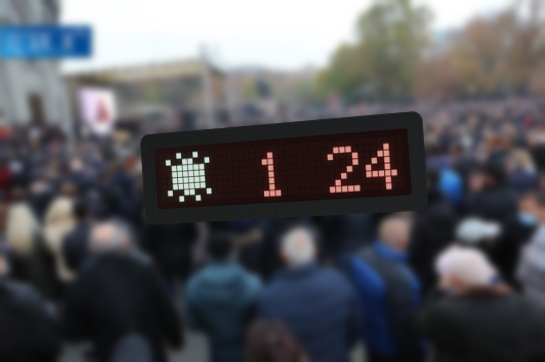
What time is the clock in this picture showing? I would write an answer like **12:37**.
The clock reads **1:24**
